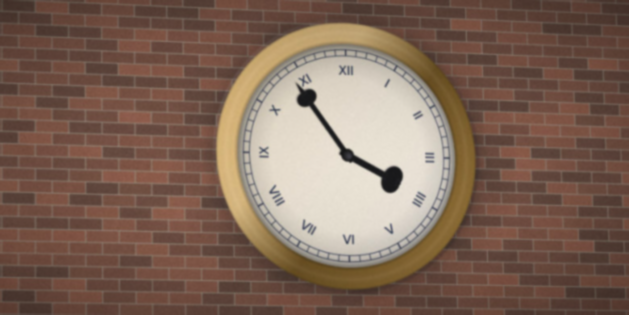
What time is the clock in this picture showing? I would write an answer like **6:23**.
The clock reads **3:54**
